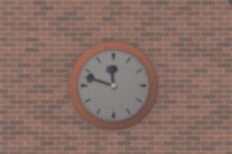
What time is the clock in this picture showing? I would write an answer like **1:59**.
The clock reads **11:48**
